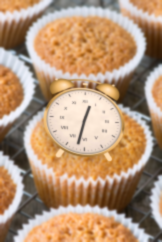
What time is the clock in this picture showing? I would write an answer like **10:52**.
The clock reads **12:32**
